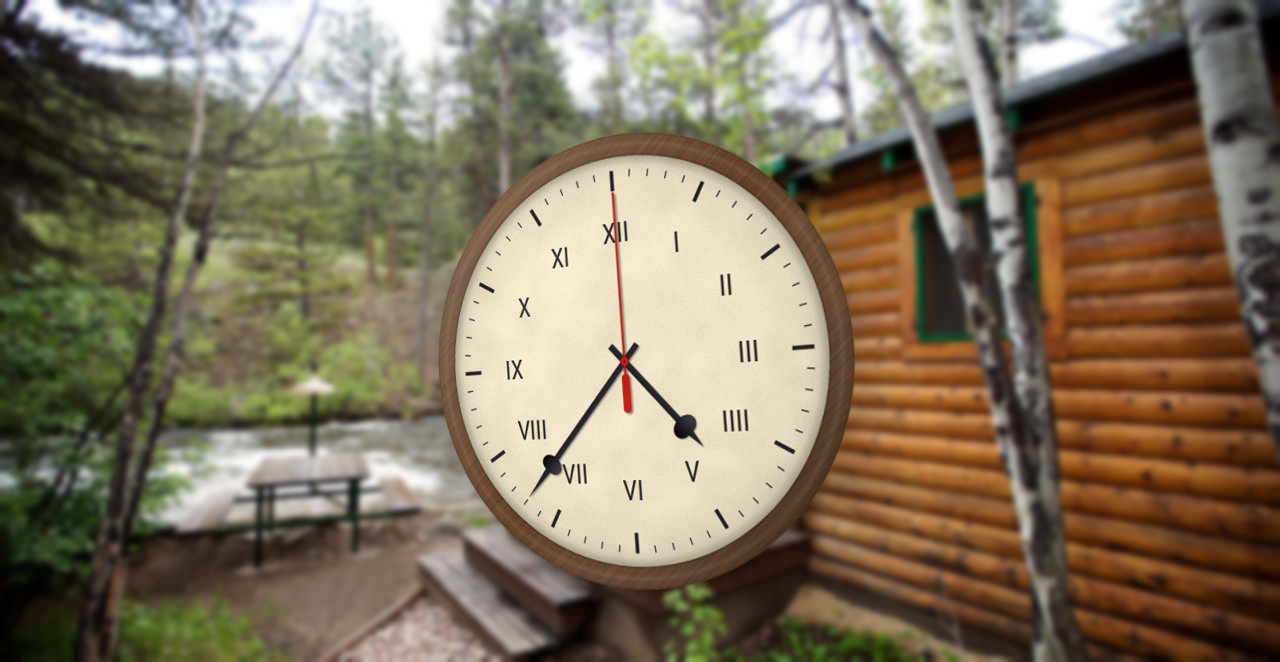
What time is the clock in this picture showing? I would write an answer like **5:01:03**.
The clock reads **4:37:00**
